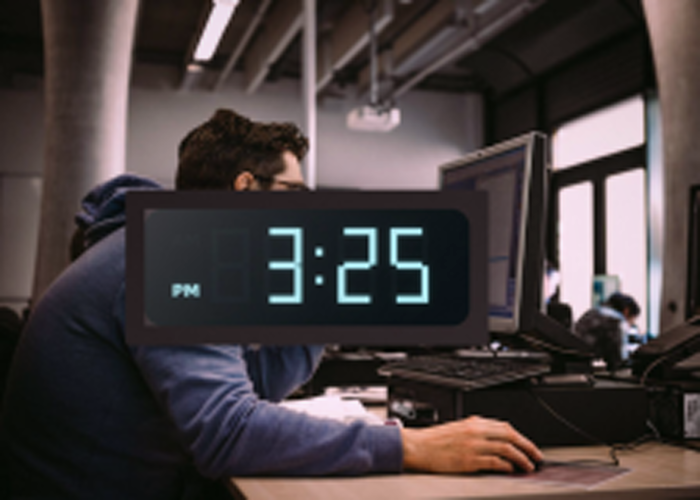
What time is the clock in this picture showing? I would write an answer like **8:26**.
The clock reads **3:25**
